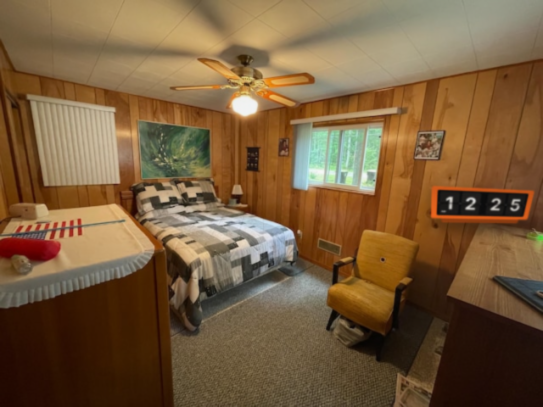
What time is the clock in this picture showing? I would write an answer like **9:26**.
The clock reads **12:25**
